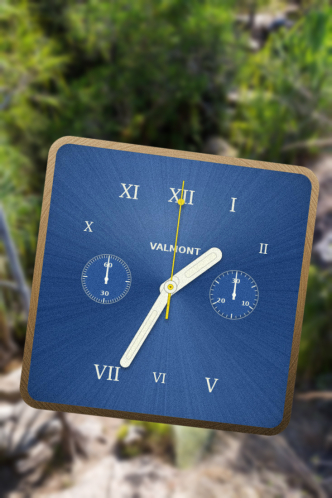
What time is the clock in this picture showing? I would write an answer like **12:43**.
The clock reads **1:34**
